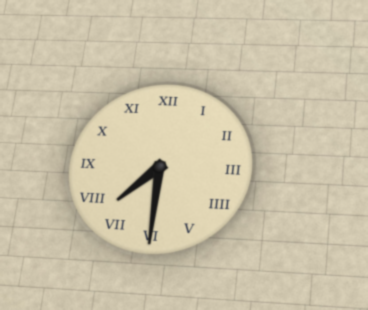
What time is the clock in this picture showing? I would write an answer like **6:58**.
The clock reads **7:30**
